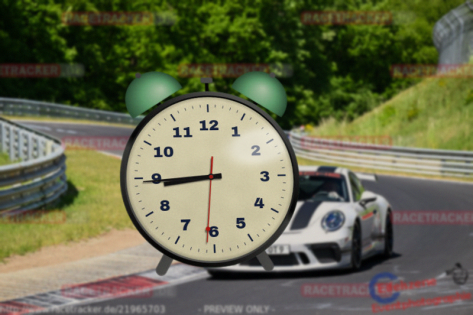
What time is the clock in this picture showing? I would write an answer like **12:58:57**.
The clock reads **8:44:31**
